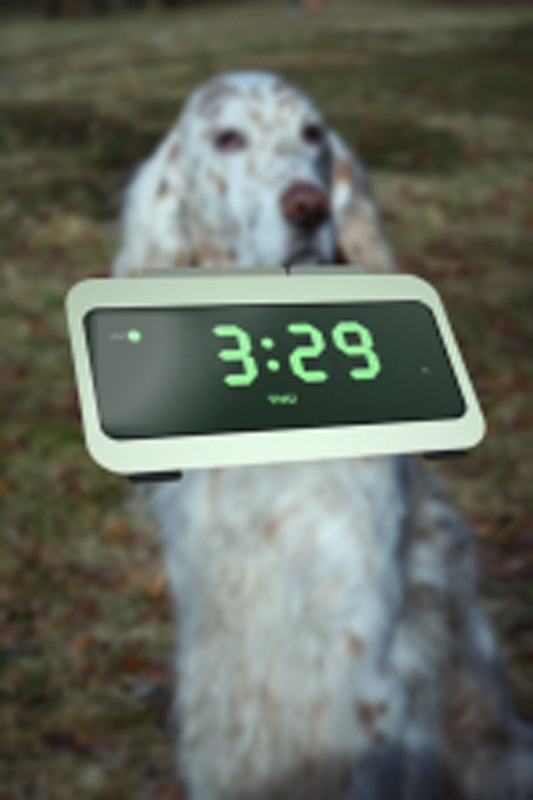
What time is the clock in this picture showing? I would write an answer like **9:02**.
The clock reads **3:29**
